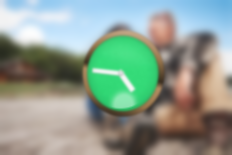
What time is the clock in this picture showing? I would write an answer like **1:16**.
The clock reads **4:46**
